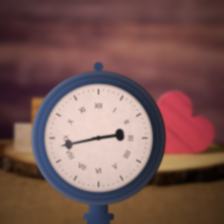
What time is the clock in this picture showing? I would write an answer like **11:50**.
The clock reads **2:43**
